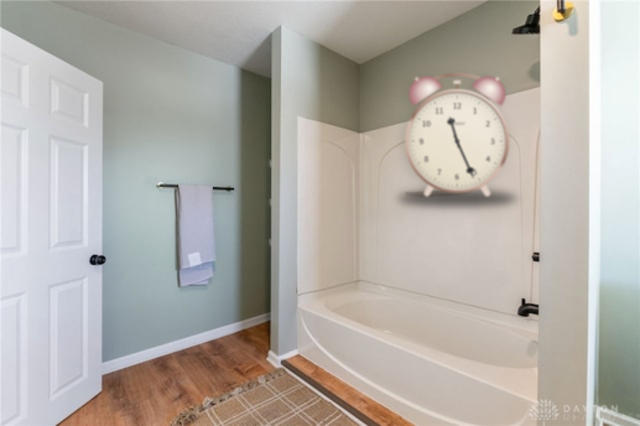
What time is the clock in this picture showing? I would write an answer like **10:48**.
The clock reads **11:26**
